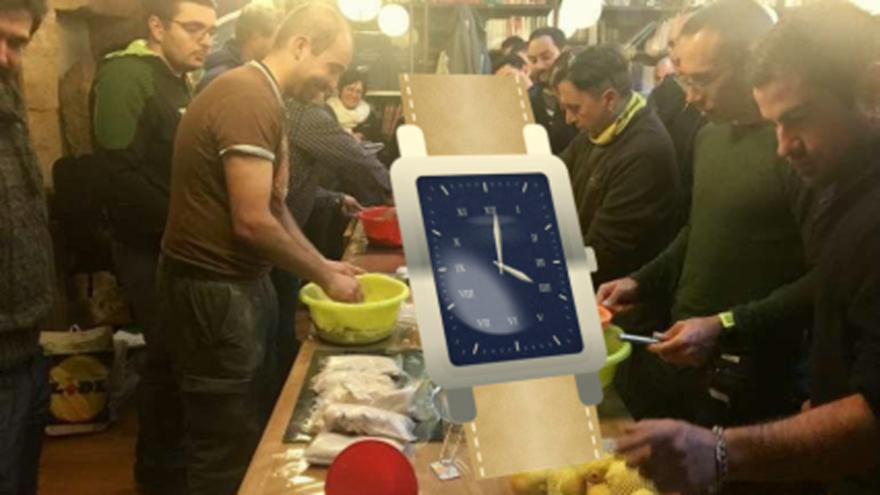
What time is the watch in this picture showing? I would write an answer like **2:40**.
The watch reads **4:01**
